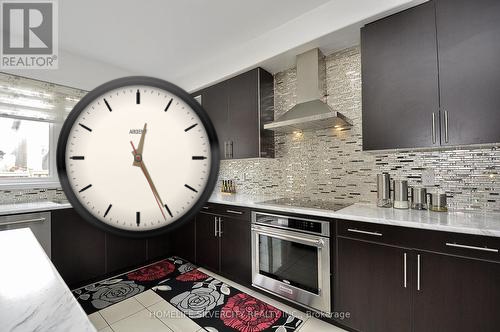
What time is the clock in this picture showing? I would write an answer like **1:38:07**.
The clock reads **12:25:26**
